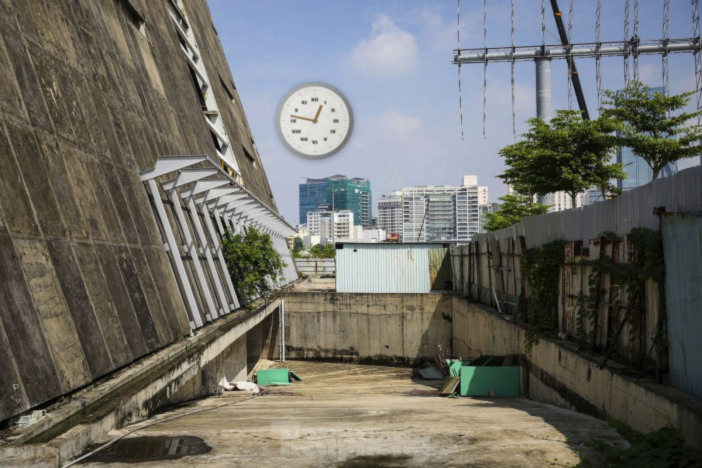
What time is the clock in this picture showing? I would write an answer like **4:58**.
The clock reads **12:47**
